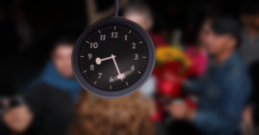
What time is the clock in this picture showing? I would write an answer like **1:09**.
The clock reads **8:26**
